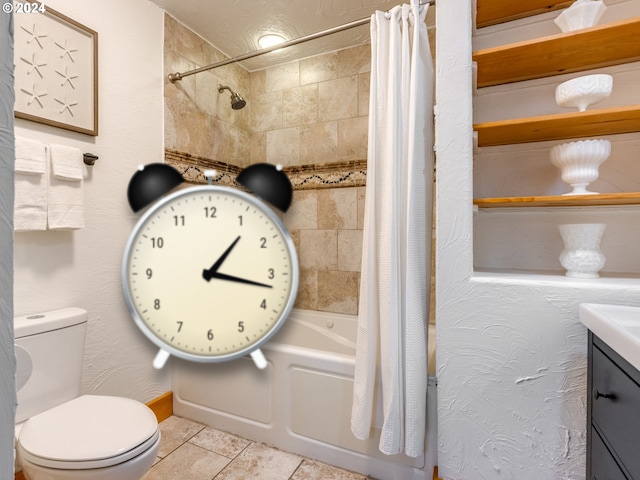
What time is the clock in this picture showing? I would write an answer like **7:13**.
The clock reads **1:17**
